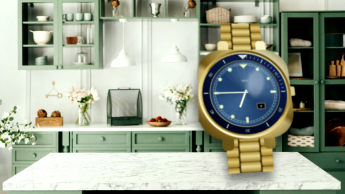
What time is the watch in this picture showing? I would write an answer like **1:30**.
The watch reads **6:45**
